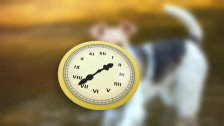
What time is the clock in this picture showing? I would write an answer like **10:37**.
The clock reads **1:37**
